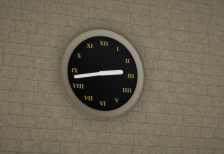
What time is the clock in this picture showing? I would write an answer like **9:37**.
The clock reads **2:43**
